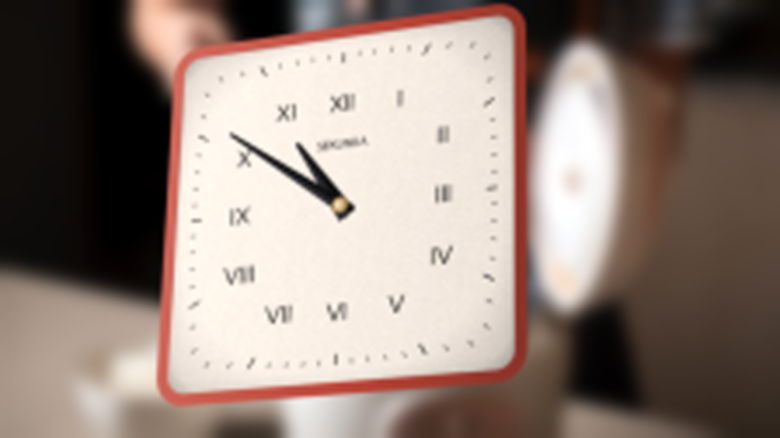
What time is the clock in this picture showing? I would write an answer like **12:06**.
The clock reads **10:51**
